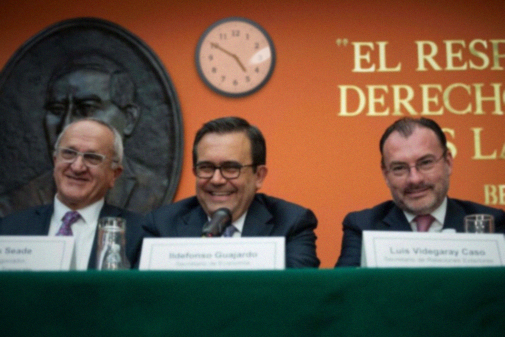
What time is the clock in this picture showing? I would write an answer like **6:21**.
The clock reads **4:50**
